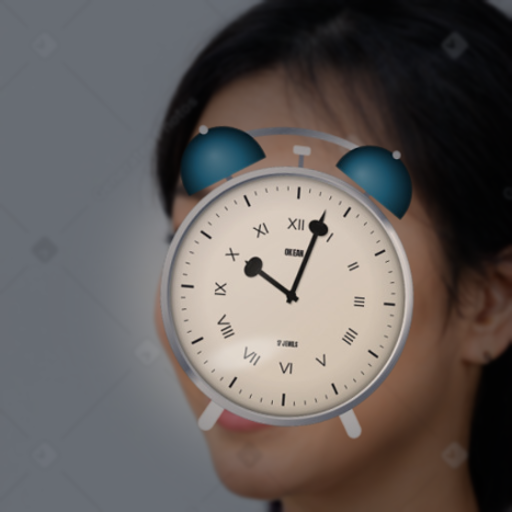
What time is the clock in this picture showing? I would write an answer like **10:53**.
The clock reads **10:03**
